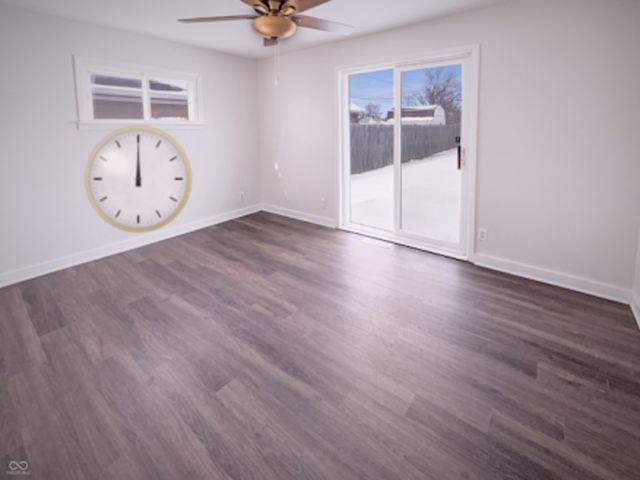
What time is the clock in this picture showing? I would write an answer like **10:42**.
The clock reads **12:00**
